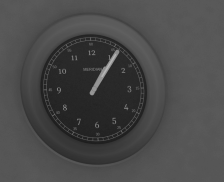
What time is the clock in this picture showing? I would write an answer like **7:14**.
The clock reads **1:06**
